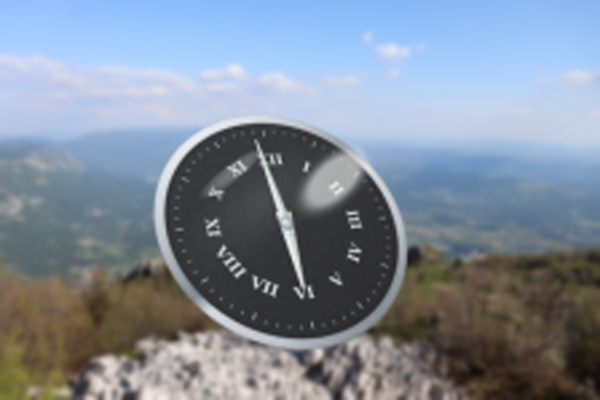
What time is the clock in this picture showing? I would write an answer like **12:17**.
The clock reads **5:59**
